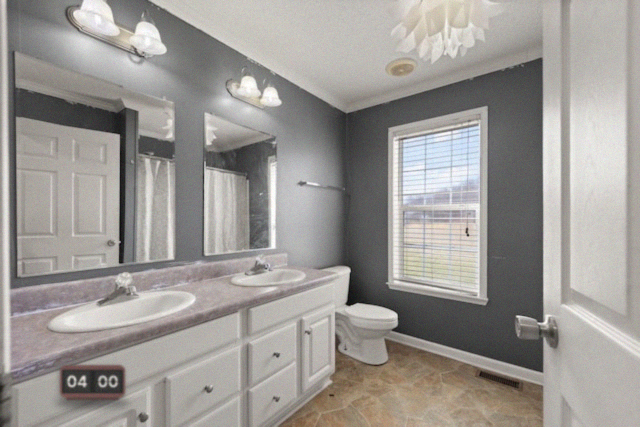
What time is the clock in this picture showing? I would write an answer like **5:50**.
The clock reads **4:00**
